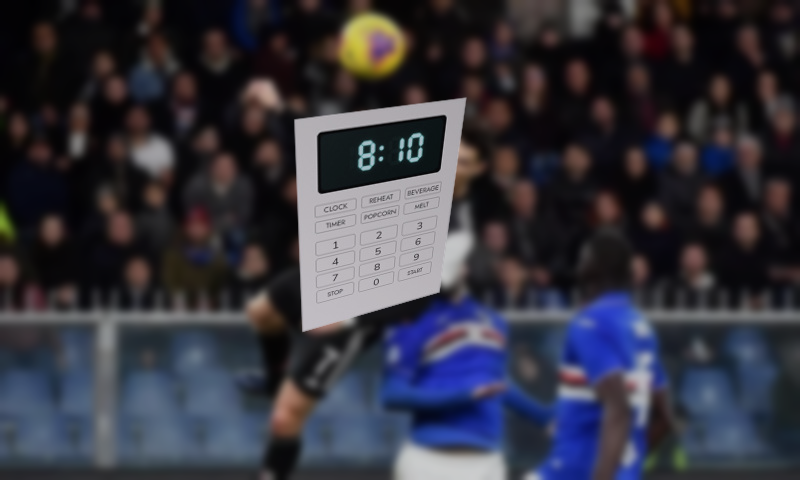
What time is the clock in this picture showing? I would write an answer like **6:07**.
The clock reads **8:10**
